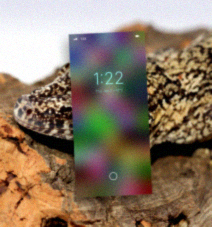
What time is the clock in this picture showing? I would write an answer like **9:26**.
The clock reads **1:22**
